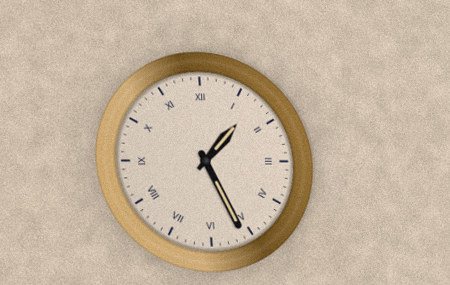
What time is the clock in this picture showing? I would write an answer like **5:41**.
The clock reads **1:26**
